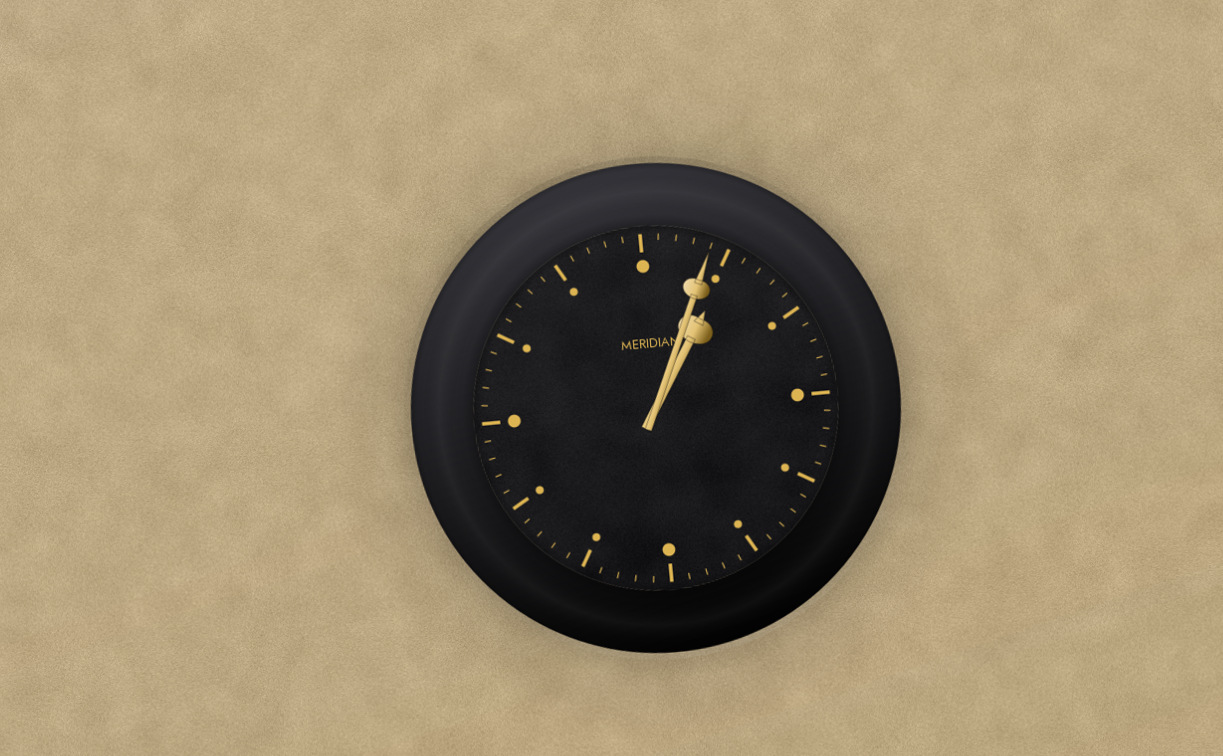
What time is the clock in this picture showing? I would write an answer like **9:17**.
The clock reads **1:04**
